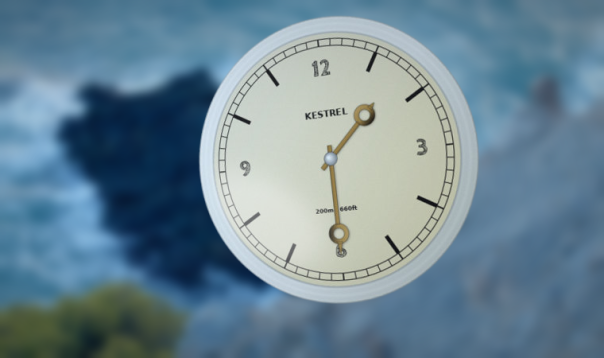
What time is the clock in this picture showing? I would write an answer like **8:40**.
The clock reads **1:30**
